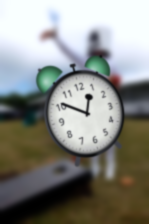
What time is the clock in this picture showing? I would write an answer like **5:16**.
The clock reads **12:51**
